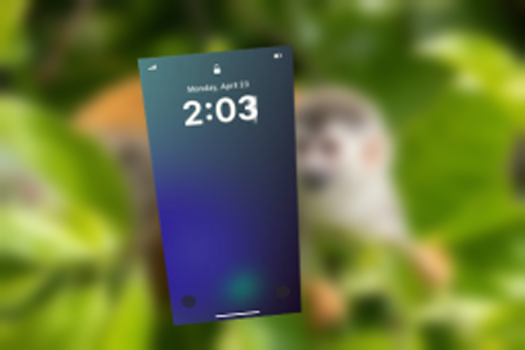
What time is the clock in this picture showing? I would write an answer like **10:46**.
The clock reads **2:03**
